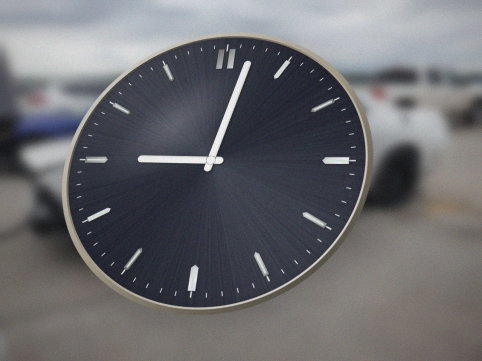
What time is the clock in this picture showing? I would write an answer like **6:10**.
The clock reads **9:02**
